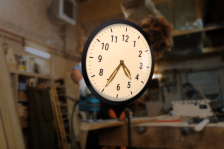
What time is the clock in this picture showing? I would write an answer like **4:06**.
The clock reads **4:35**
